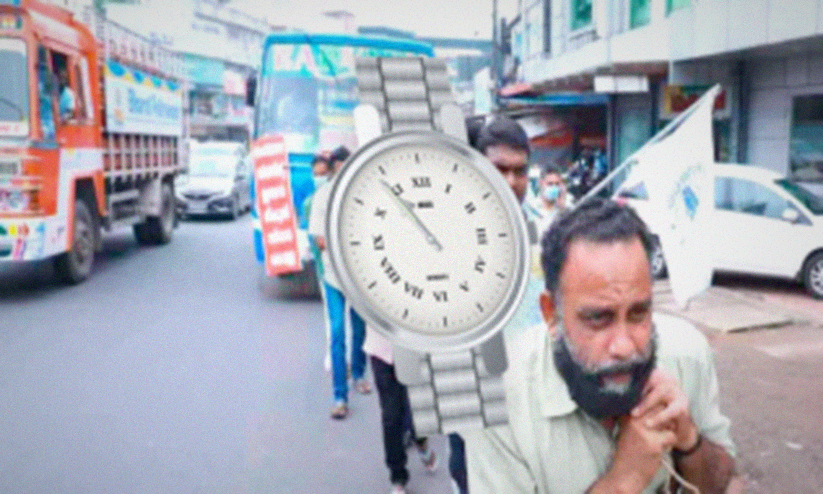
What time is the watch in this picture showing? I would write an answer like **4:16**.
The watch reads **10:54**
